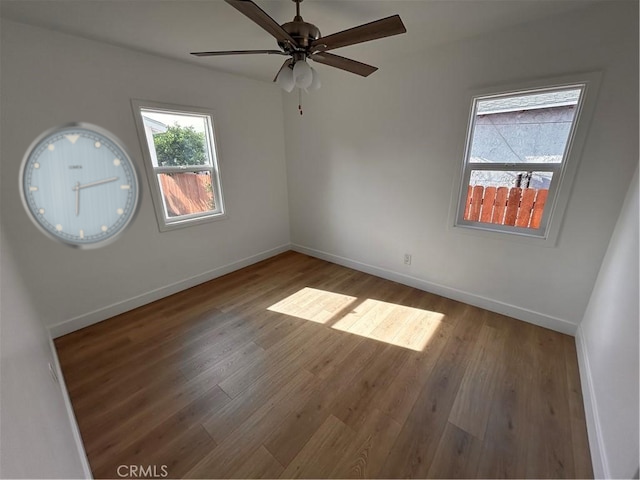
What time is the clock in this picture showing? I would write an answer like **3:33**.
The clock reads **6:13**
